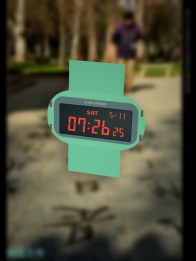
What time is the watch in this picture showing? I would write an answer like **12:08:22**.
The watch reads **7:26:25**
